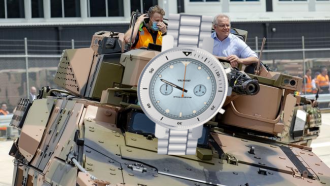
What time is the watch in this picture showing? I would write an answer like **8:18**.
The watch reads **9:49**
